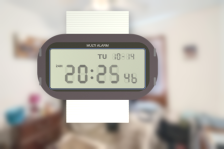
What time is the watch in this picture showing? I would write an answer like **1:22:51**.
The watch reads **20:25:46**
